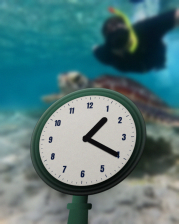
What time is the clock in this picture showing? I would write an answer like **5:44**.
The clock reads **1:20**
